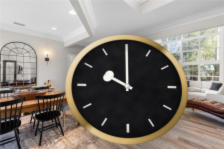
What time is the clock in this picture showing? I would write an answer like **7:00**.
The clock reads **10:00**
